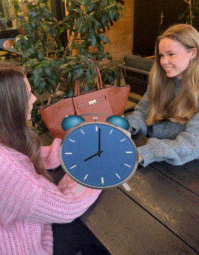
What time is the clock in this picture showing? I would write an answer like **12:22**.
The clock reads **8:01**
